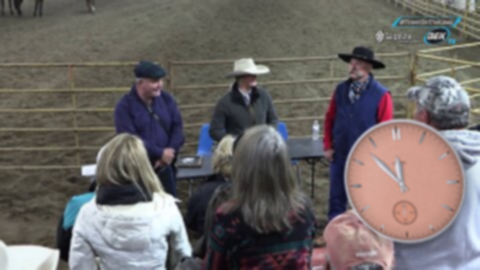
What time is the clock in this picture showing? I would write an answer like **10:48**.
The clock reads **11:53**
